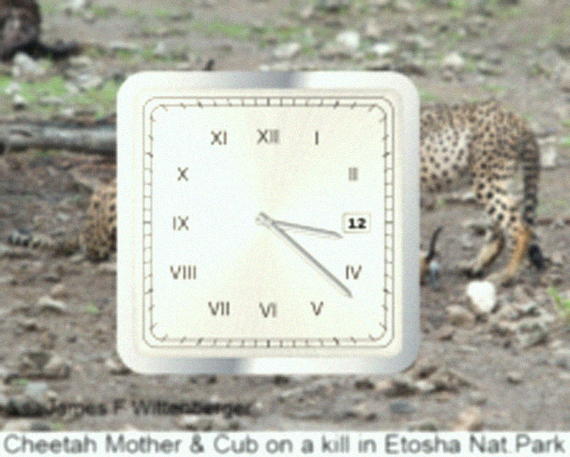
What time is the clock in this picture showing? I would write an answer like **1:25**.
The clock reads **3:22**
